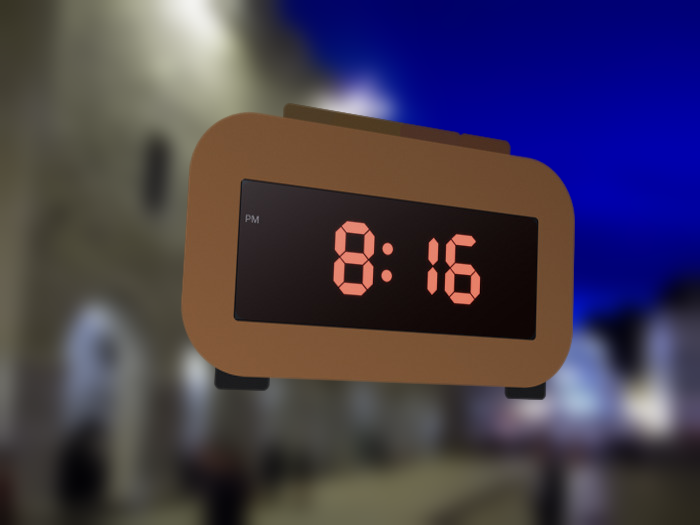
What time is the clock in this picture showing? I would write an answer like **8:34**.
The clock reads **8:16**
